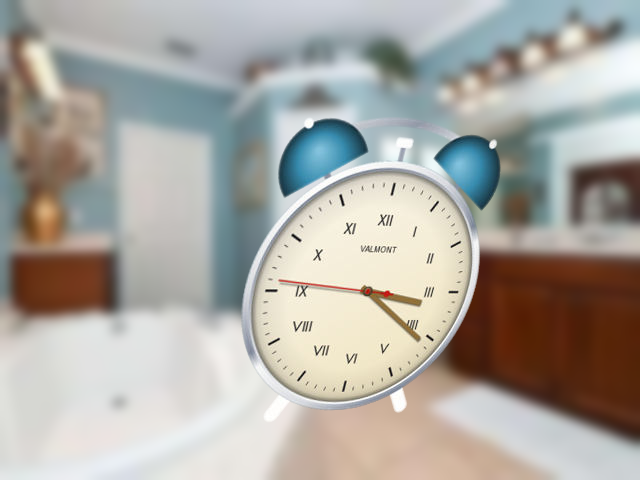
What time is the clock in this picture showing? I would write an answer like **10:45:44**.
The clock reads **3:20:46**
